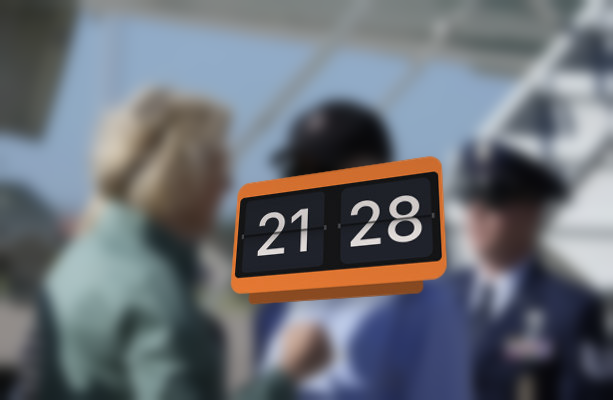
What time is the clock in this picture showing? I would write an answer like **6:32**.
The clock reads **21:28**
